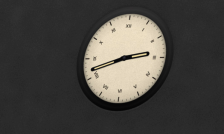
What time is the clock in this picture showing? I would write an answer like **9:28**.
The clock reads **2:42**
